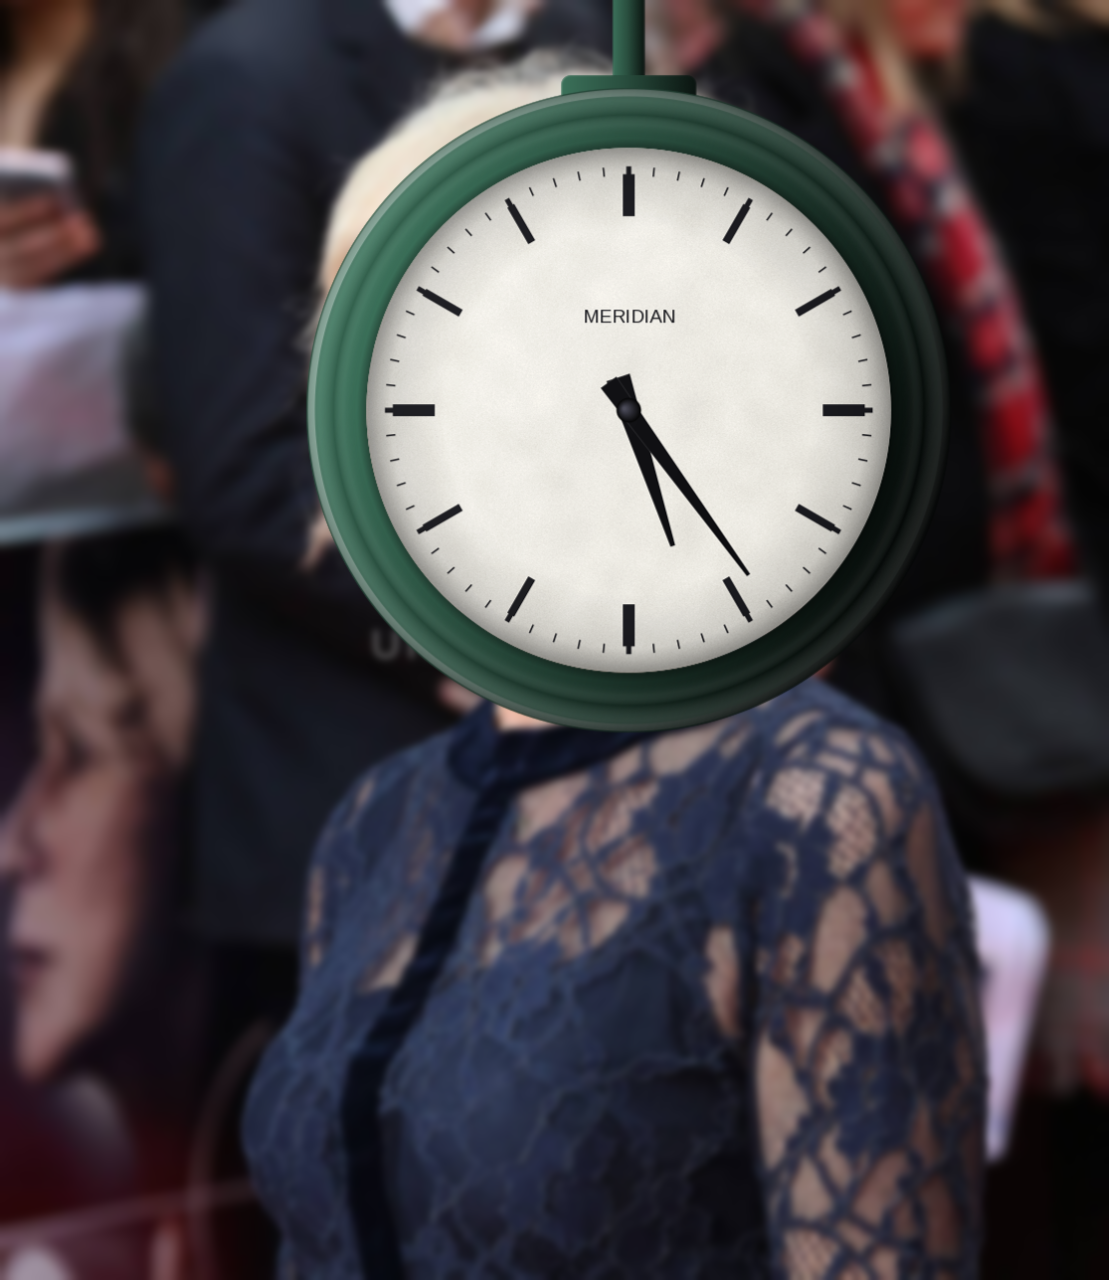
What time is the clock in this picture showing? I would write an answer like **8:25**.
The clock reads **5:24**
